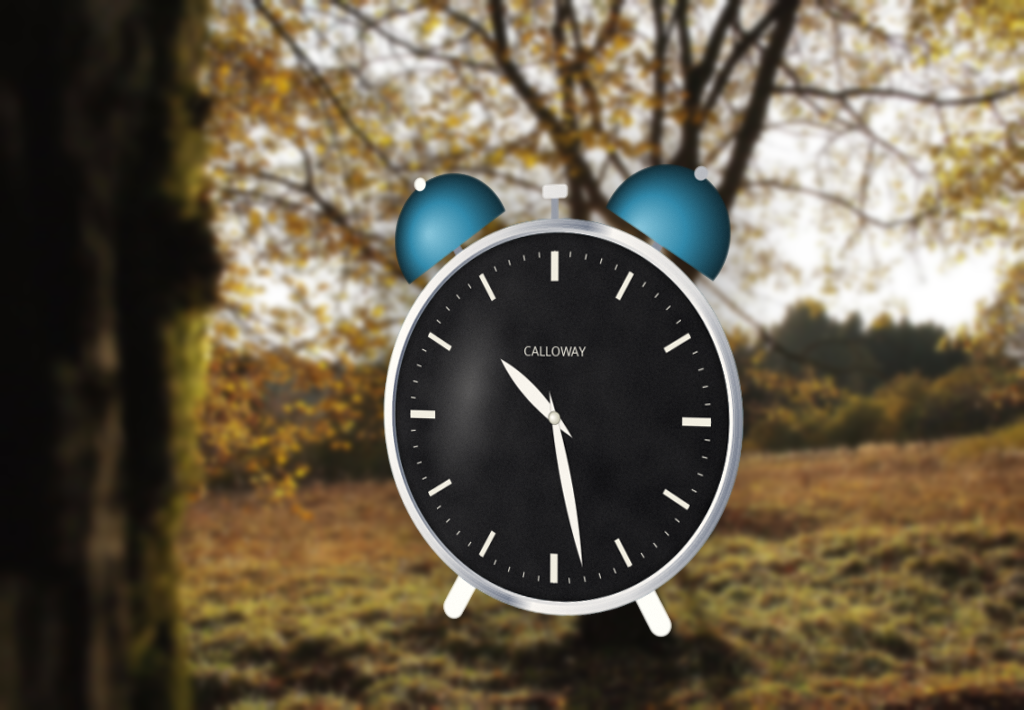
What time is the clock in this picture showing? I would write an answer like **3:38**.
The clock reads **10:28**
